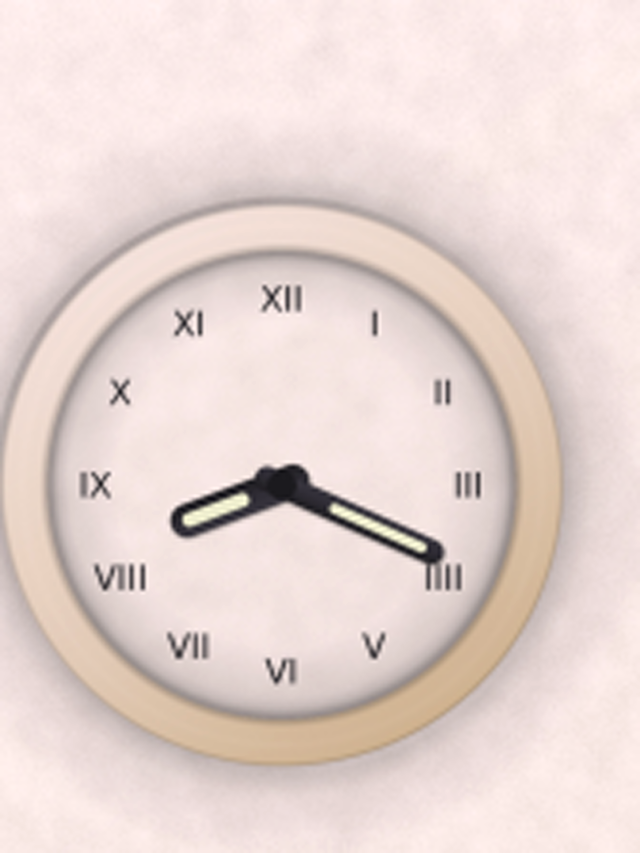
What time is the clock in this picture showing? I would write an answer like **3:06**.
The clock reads **8:19**
